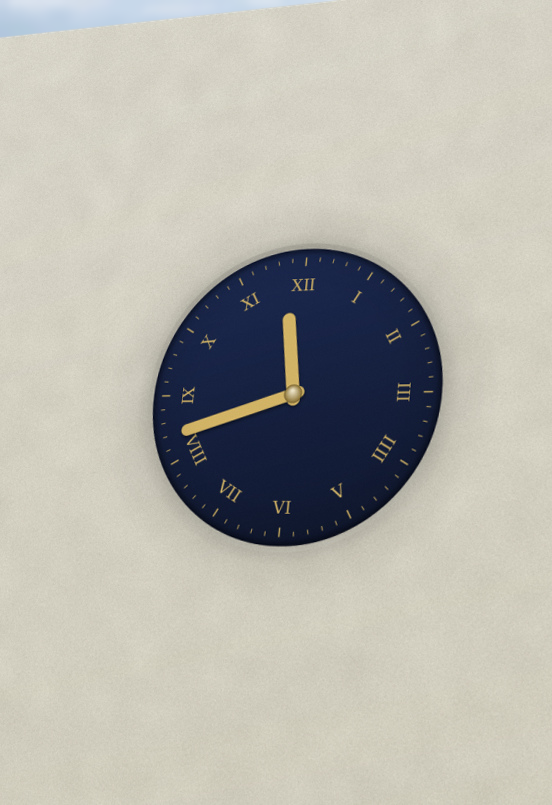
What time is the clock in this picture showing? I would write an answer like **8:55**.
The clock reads **11:42**
